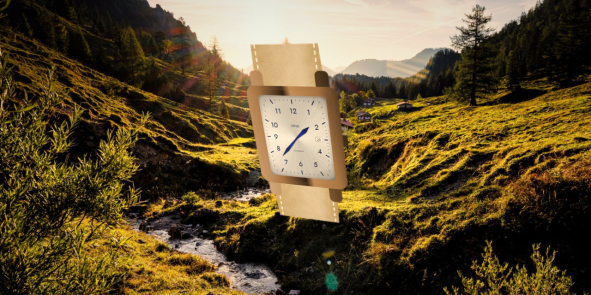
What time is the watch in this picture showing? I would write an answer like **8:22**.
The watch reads **1:37**
